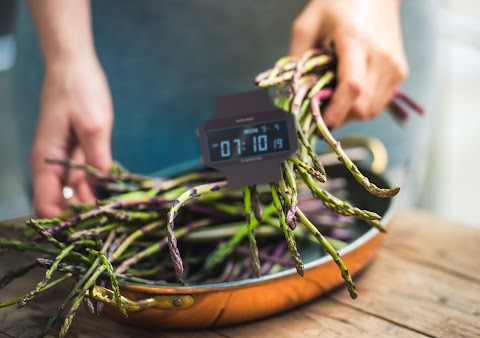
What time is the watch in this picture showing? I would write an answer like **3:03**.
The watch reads **7:10**
